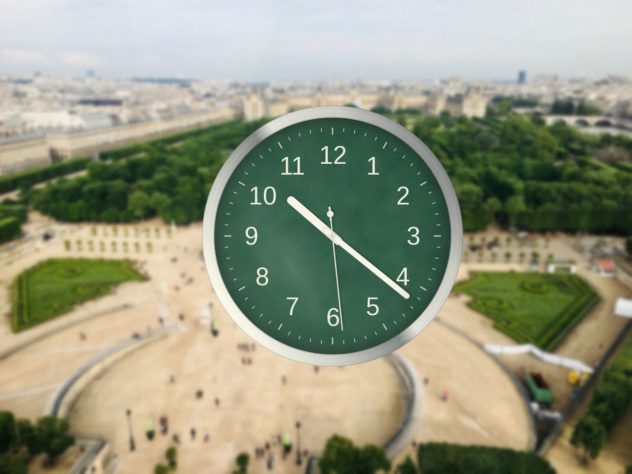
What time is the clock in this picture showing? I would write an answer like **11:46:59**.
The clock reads **10:21:29**
